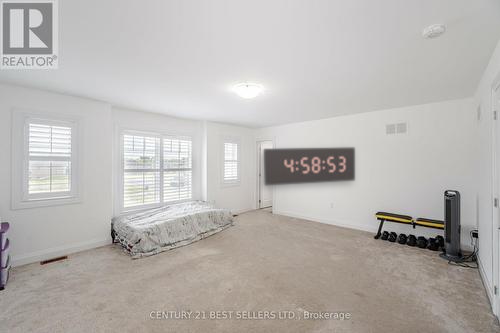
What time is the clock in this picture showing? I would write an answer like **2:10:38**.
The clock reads **4:58:53**
